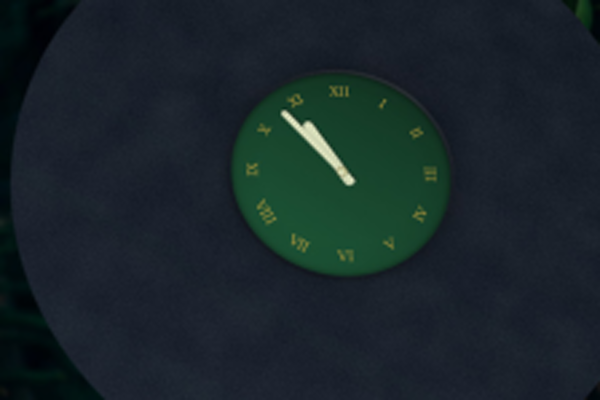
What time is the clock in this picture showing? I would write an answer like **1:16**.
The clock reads **10:53**
